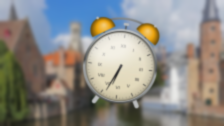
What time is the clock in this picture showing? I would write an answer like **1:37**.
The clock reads **6:34**
